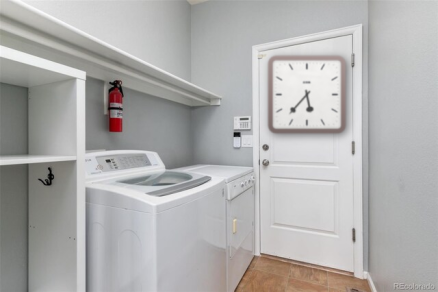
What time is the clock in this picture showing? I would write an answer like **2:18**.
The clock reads **5:37**
